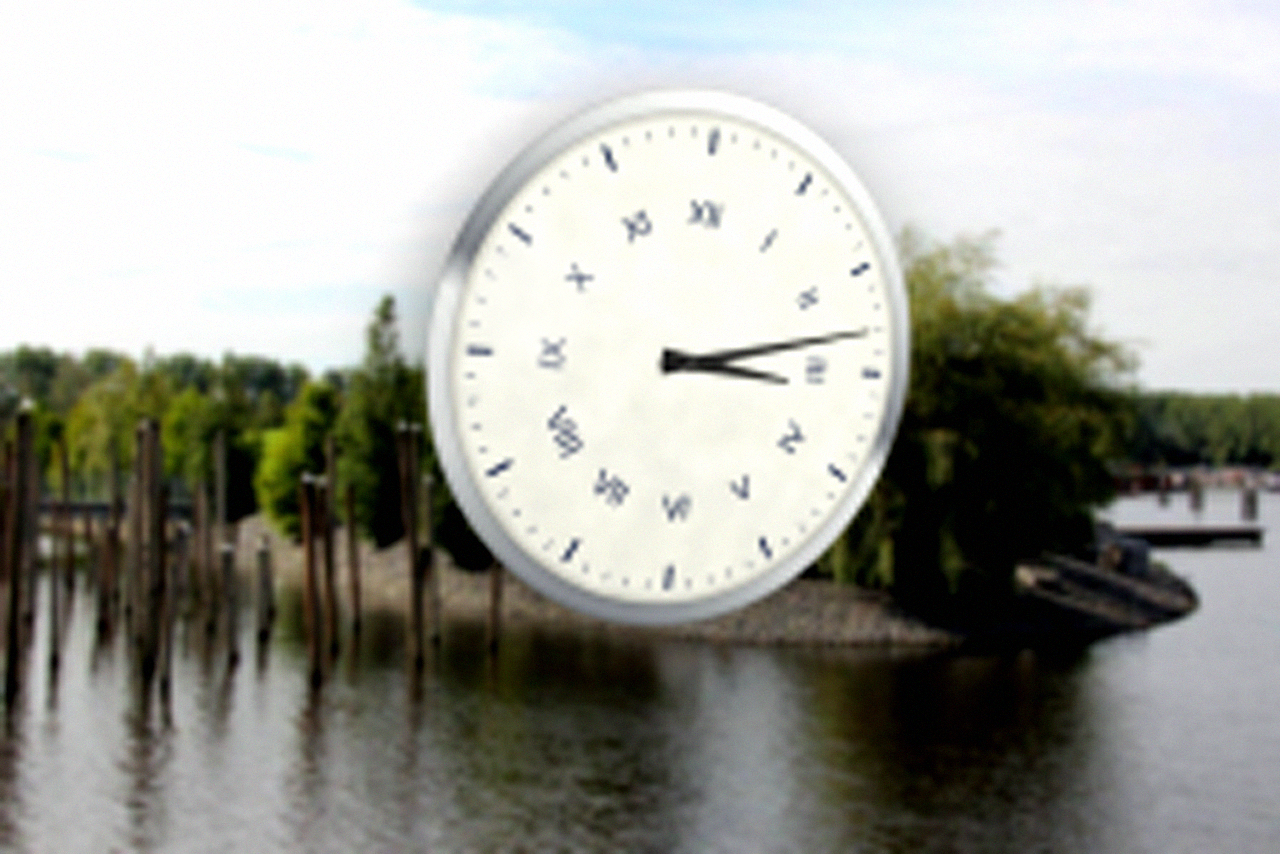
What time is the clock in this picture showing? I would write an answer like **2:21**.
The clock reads **3:13**
